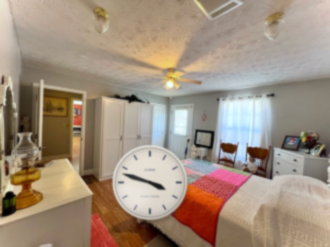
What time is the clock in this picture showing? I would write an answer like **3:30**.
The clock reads **3:48**
